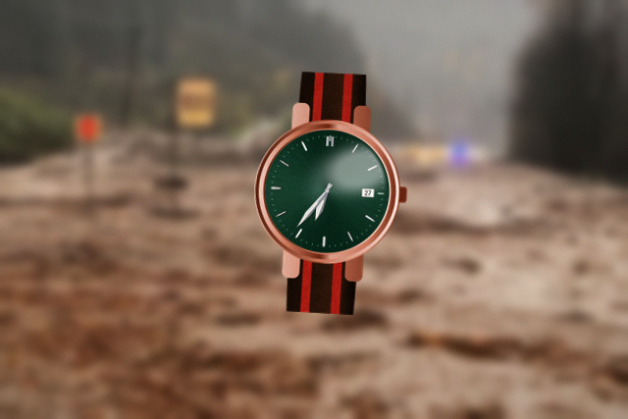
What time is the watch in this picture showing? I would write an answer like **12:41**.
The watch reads **6:36**
